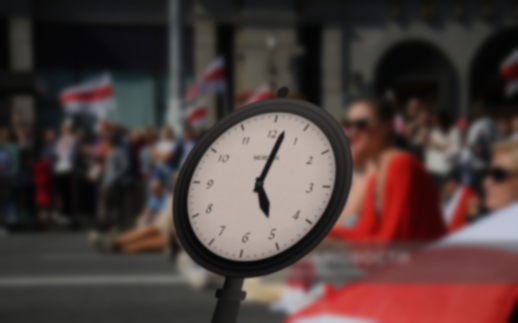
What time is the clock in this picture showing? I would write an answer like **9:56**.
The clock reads **5:02**
